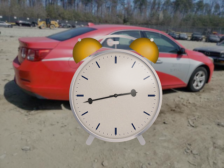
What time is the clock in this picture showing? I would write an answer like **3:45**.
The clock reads **2:43**
